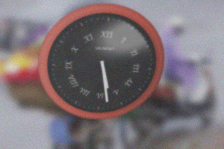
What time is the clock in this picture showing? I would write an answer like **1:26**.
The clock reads **5:28**
